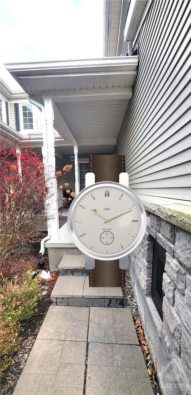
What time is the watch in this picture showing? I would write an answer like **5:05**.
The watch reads **10:11**
